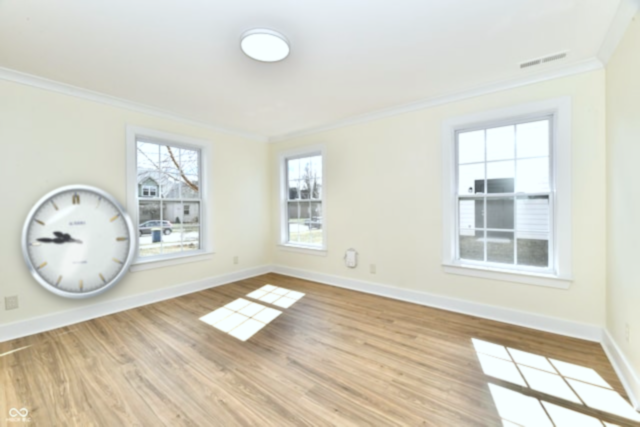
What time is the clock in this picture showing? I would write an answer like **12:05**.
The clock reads **9:46**
